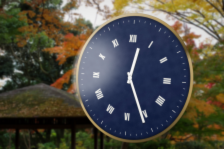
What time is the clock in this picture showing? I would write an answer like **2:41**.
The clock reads **12:26**
